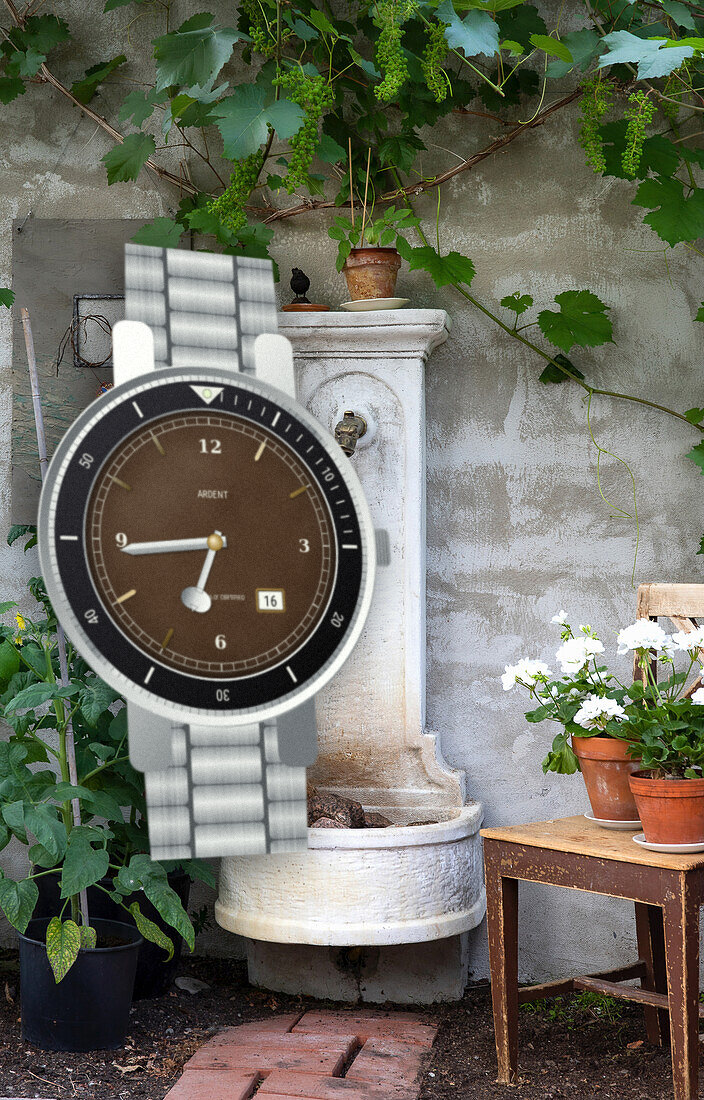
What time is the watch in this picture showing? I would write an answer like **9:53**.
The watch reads **6:44**
